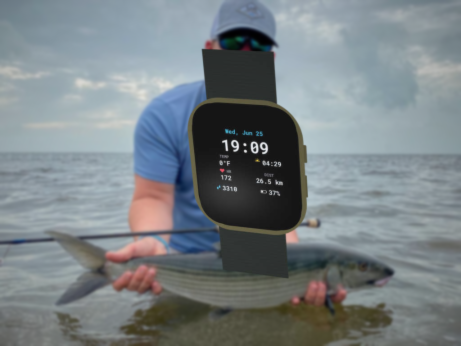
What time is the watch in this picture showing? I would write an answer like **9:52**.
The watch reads **19:09**
